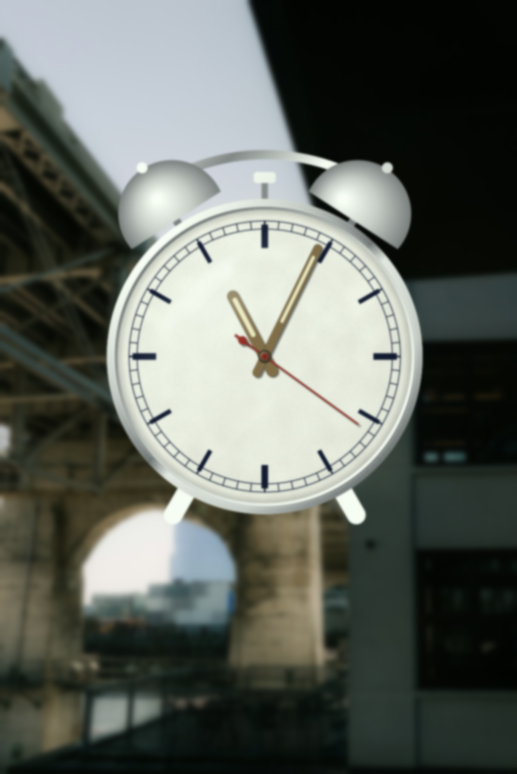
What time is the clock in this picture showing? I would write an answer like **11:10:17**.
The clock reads **11:04:21**
